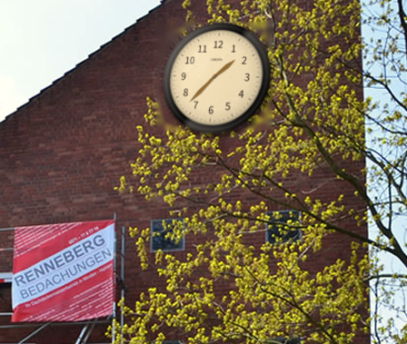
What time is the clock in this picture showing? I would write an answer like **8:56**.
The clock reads **1:37**
